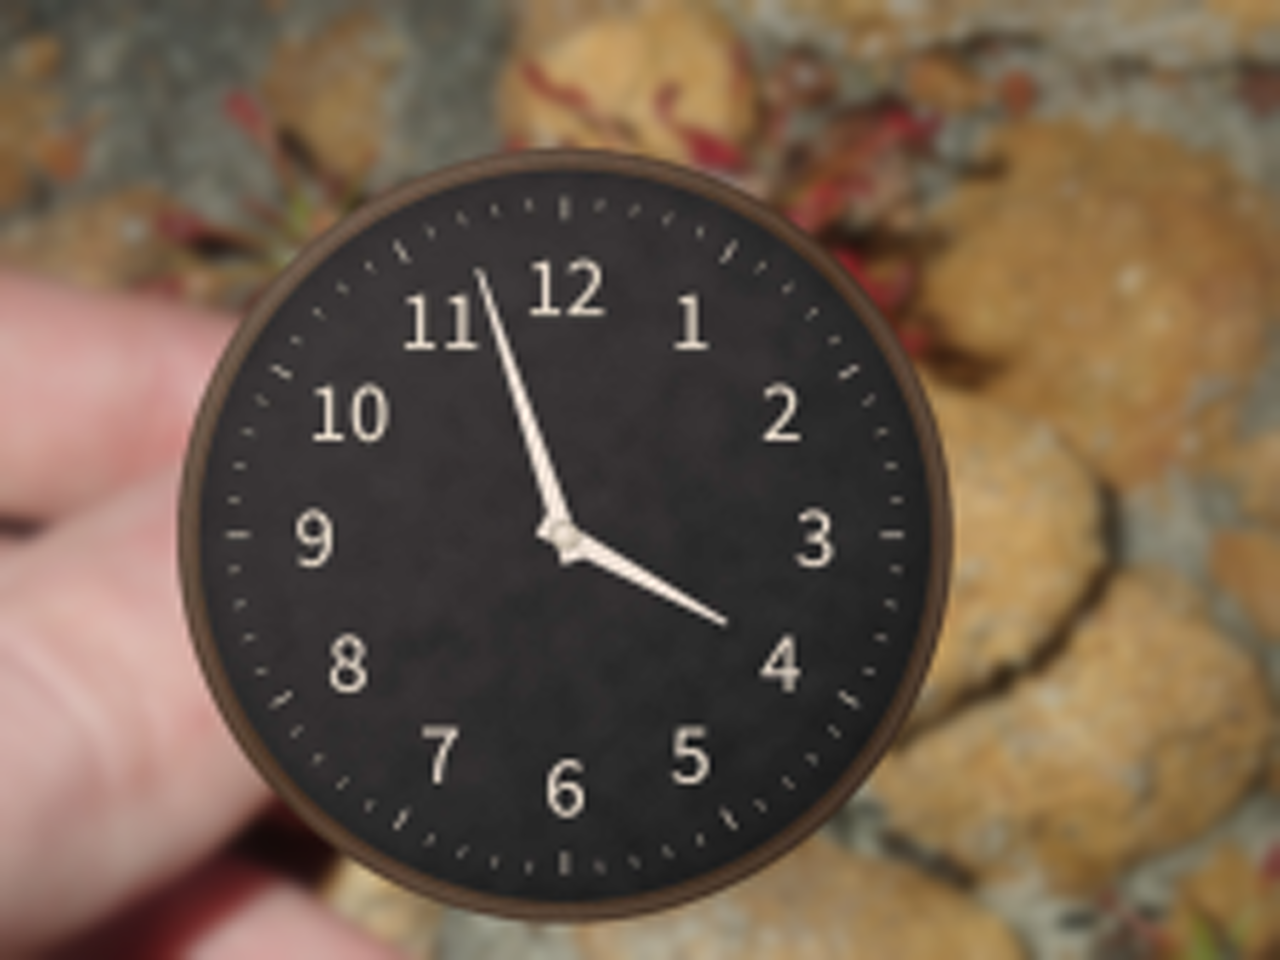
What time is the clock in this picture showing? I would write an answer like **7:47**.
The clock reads **3:57**
